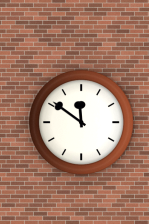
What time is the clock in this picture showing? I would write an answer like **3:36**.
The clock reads **11:51**
